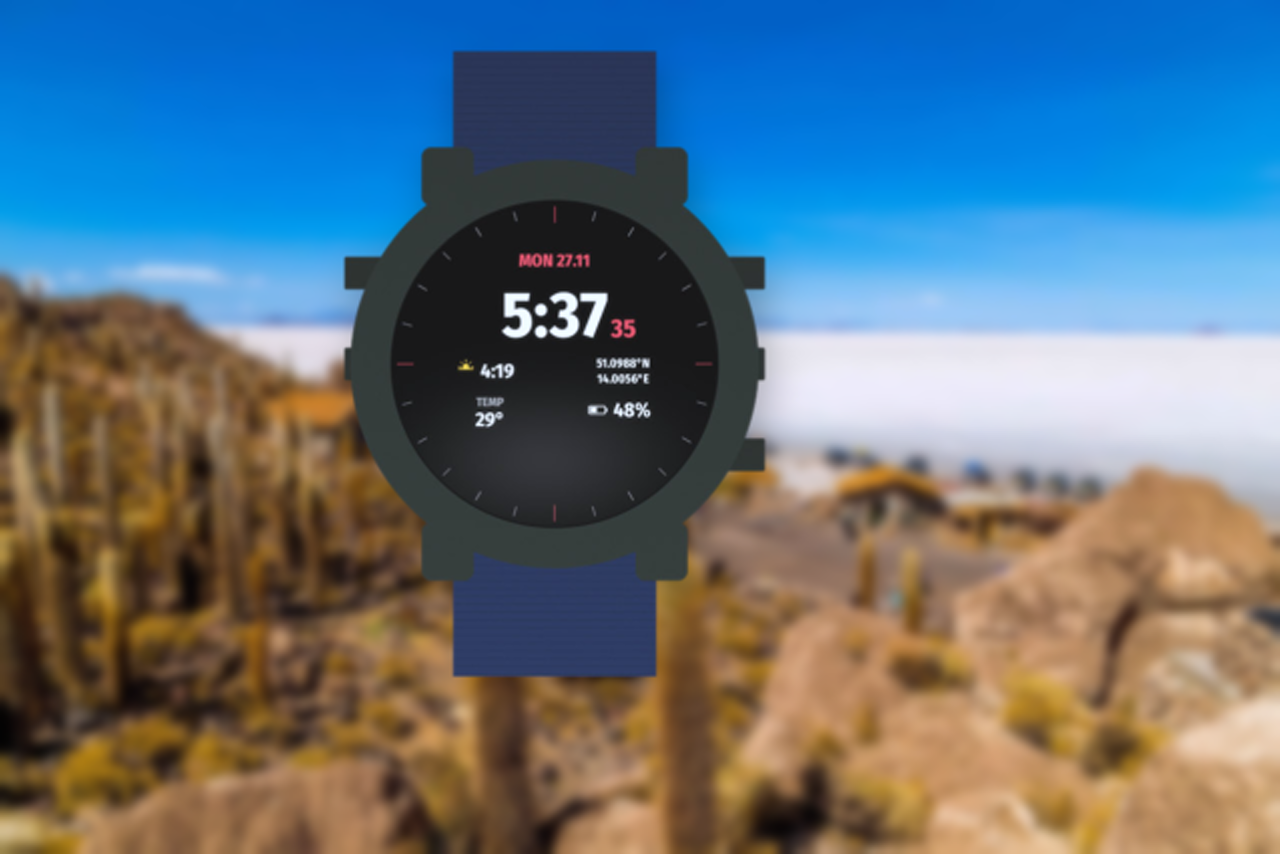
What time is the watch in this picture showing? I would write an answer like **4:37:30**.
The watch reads **5:37:35**
